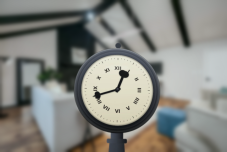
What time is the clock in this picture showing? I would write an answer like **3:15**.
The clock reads **12:42**
